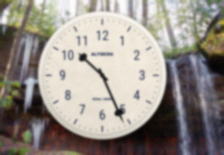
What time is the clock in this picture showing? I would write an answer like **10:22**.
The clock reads **10:26**
